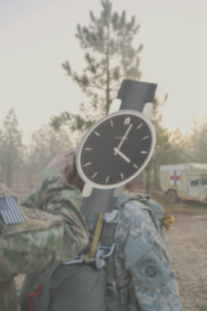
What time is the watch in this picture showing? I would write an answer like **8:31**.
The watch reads **4:02**
